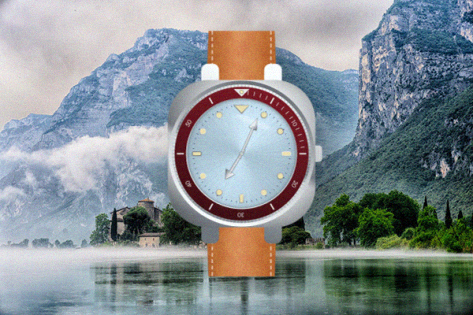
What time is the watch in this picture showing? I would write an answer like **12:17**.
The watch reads **7:04**
